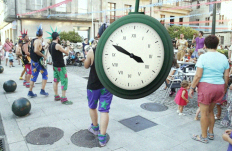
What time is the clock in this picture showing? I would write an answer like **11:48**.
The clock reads **3:49**
